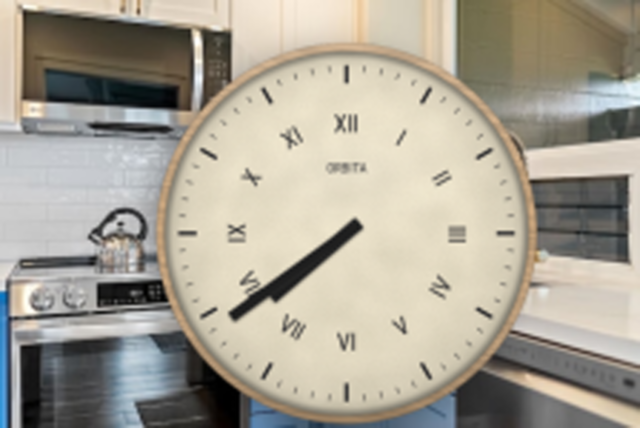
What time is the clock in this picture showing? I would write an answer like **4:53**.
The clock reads **7:39**
